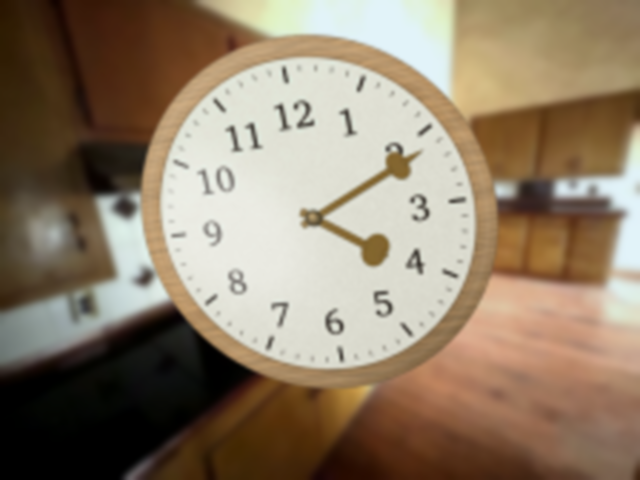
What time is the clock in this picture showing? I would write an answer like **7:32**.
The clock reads **4:11**
